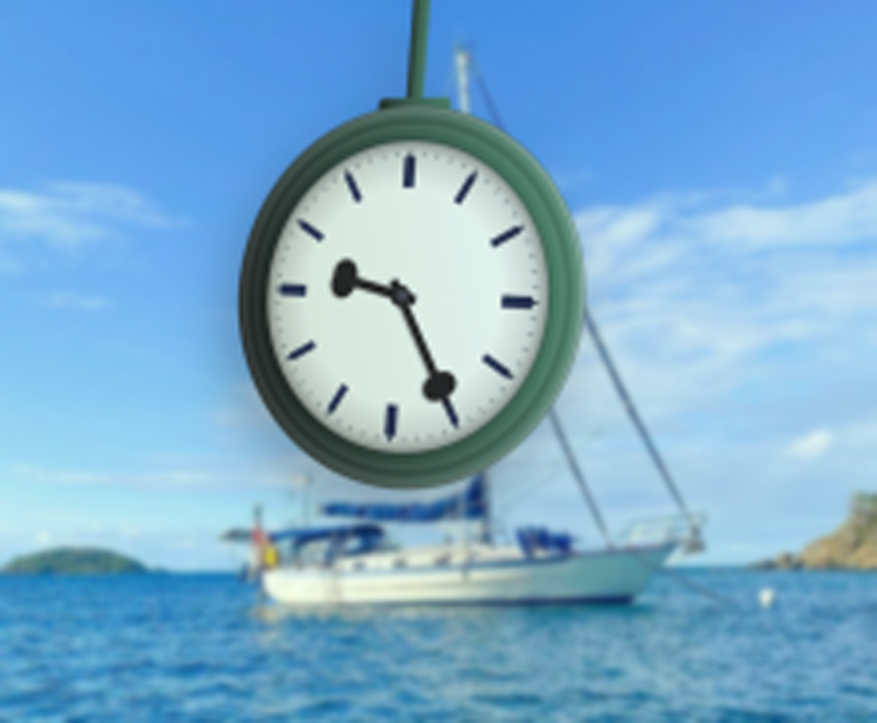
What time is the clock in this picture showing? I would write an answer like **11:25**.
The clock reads **9:25**
